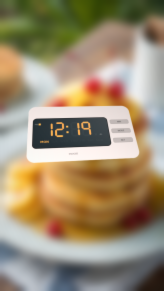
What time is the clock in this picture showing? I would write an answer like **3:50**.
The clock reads **12:19**
